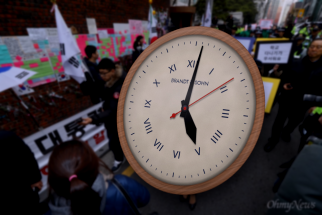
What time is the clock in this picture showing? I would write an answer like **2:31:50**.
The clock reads **5:01:09**
